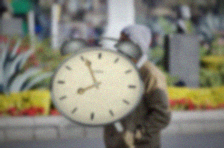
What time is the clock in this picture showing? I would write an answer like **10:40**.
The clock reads **7:56**
